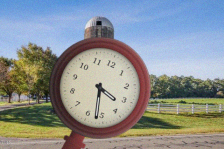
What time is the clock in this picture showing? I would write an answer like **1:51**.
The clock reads **3:27**
